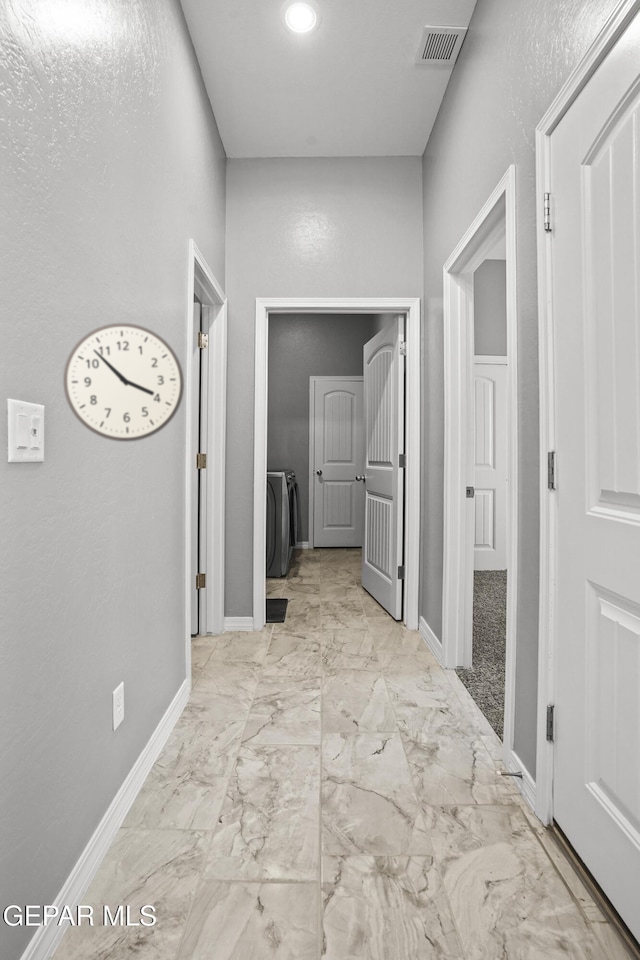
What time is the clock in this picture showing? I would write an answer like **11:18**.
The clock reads **3:53**
